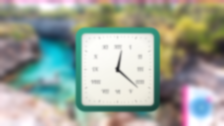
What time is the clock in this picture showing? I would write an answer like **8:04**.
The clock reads **12:22**
